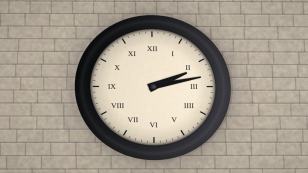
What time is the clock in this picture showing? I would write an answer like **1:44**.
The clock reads **2:13**
